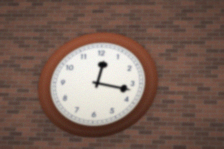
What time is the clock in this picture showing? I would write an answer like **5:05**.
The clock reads **12:17**
